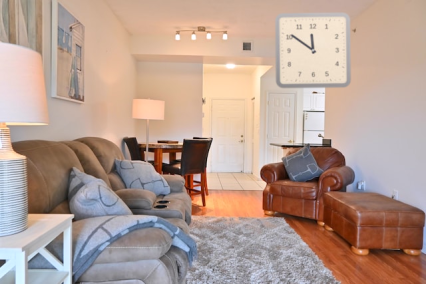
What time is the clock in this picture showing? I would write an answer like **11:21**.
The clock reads **11:51**
